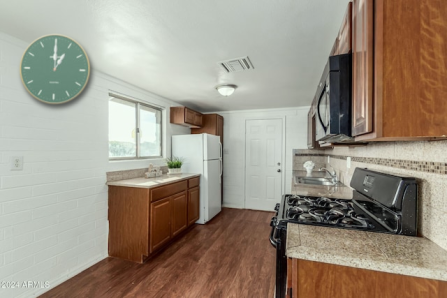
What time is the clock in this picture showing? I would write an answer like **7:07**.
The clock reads **1:00**
